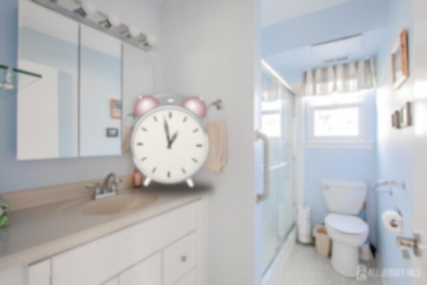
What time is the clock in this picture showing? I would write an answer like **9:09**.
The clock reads **12:58**
